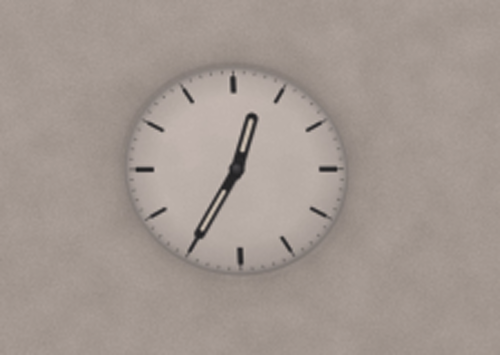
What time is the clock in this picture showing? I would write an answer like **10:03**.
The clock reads **12:35**
